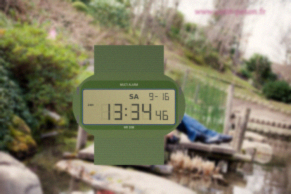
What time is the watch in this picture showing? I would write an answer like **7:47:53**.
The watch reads **13:34:46**
